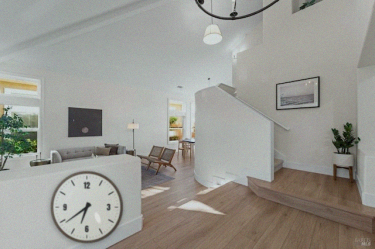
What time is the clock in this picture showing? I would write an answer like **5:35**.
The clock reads **6:39**
